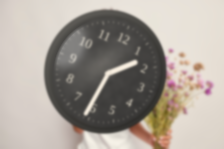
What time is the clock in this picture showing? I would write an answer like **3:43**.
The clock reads **1:31**
